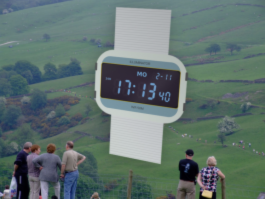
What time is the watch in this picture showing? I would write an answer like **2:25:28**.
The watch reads **17:13:40**
